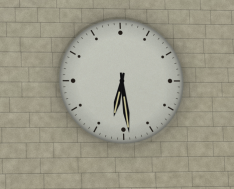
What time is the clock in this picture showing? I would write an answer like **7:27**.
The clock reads **6:29**
